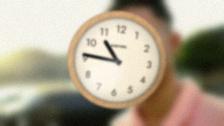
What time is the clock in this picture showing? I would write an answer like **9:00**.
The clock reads **10:46**
